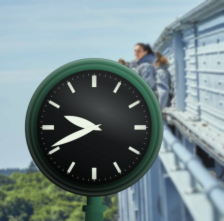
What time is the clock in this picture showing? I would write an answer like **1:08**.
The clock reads **9:41**
